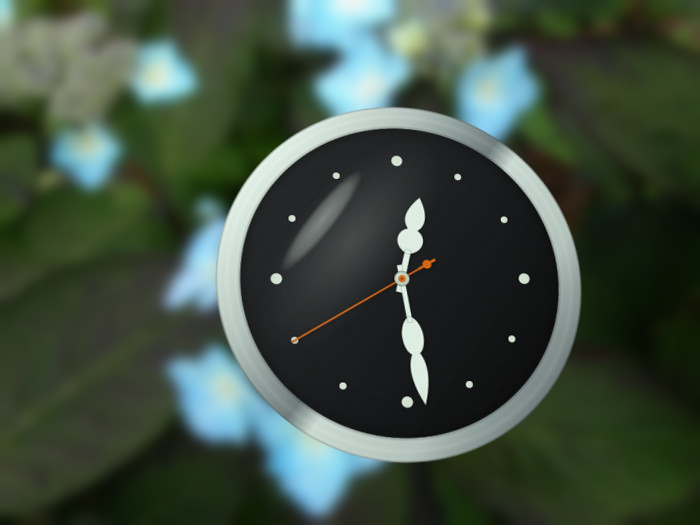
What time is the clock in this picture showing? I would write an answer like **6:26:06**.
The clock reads **12:28:40**
